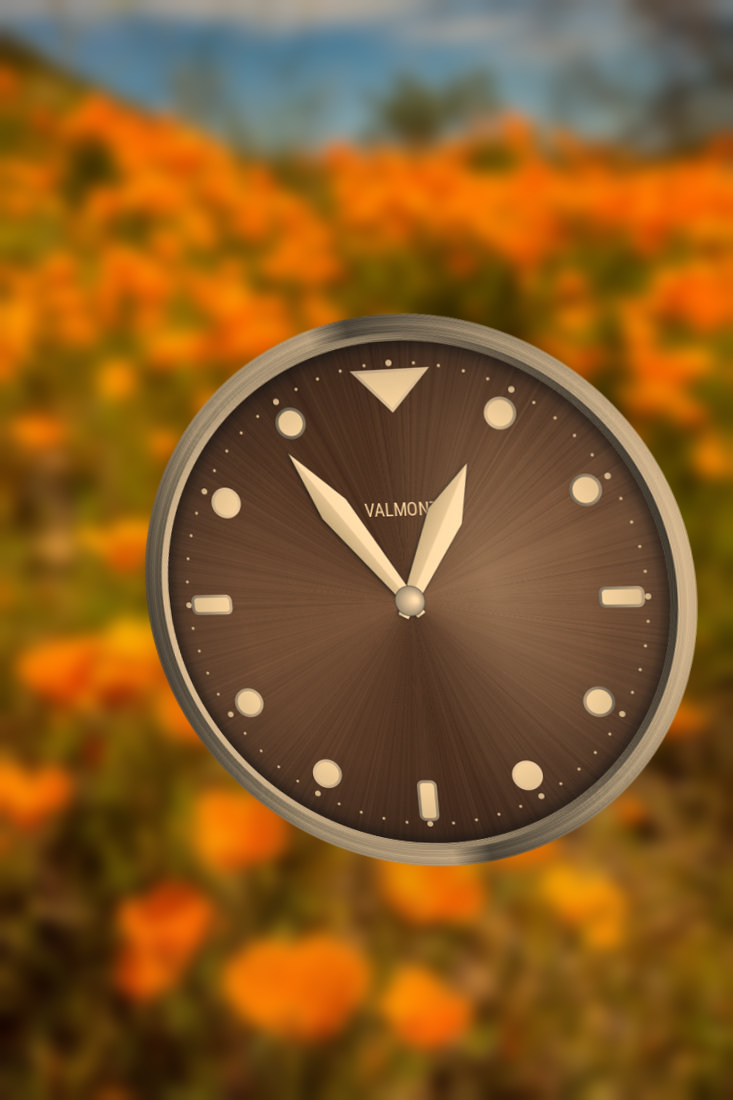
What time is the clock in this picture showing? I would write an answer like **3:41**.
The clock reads **12:54**
